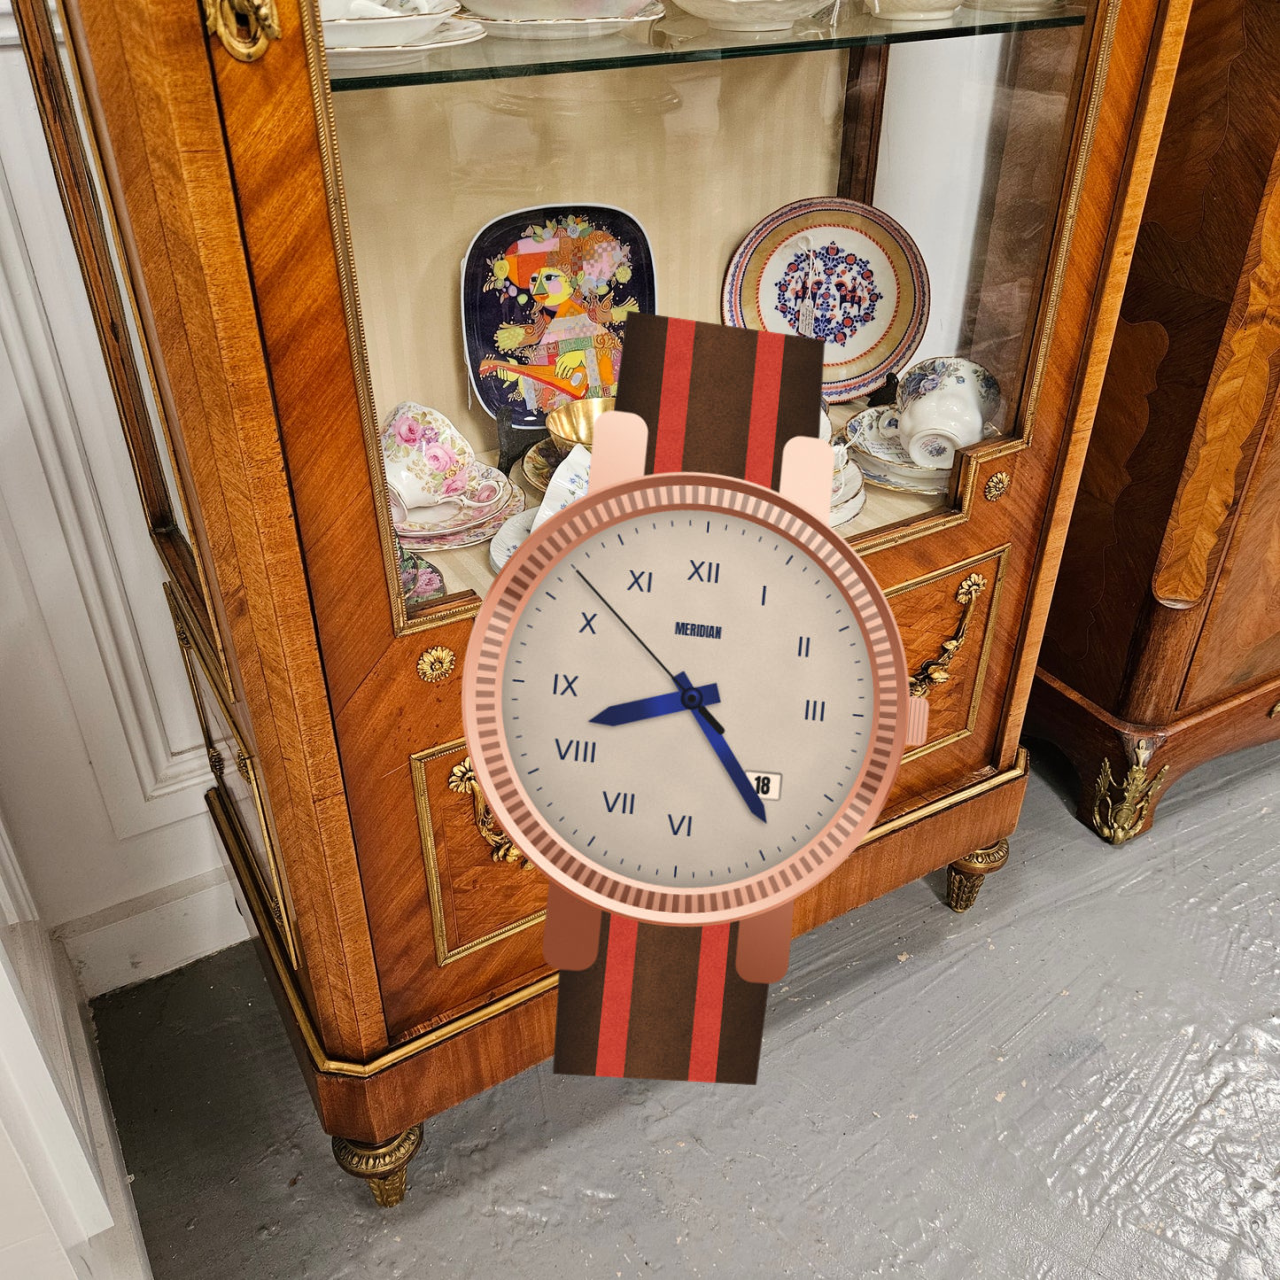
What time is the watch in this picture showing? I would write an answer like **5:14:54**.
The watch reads **8:23:52**
